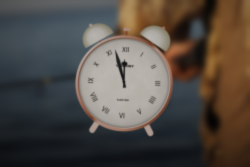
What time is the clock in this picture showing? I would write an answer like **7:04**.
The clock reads **11:57**
